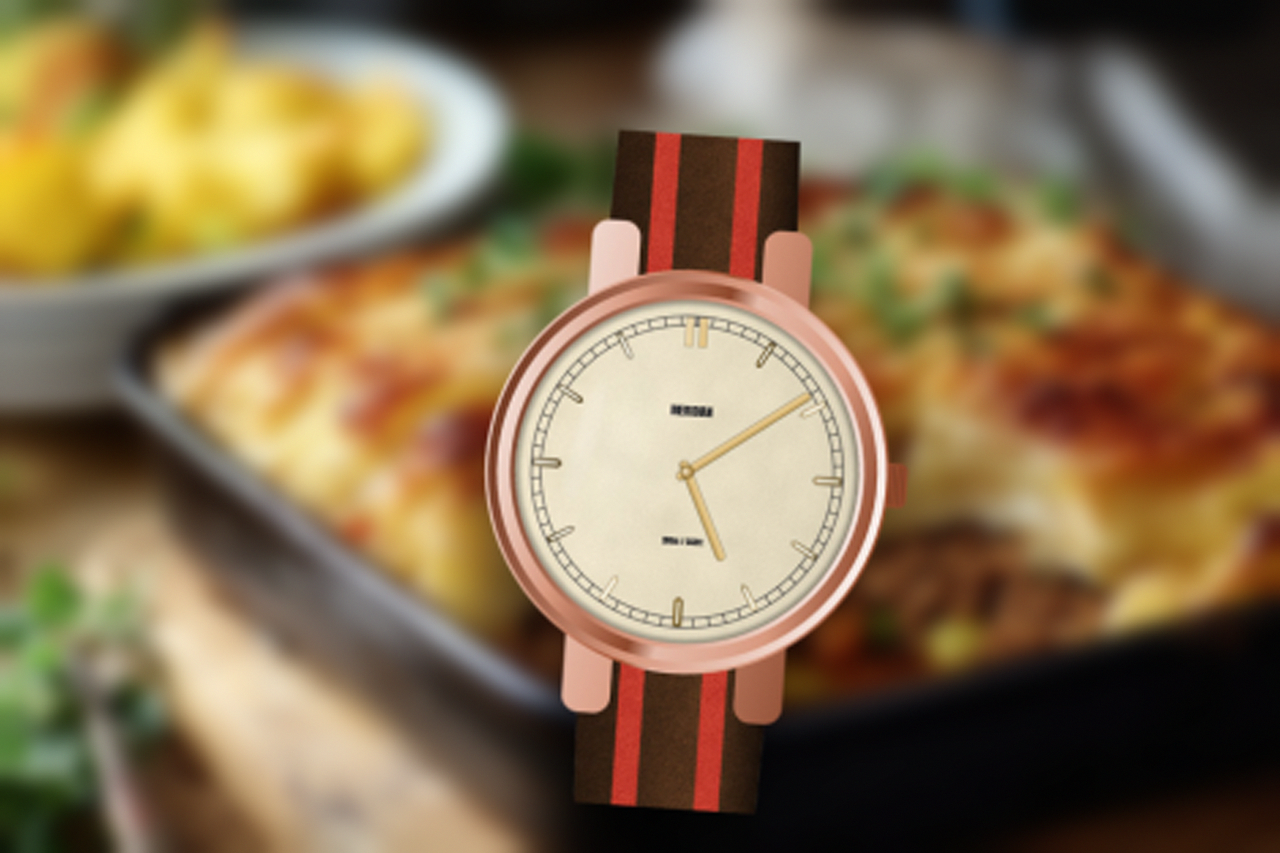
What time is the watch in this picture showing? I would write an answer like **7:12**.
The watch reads **5:09**
